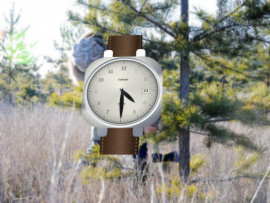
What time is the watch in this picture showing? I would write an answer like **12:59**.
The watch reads **4:30**
